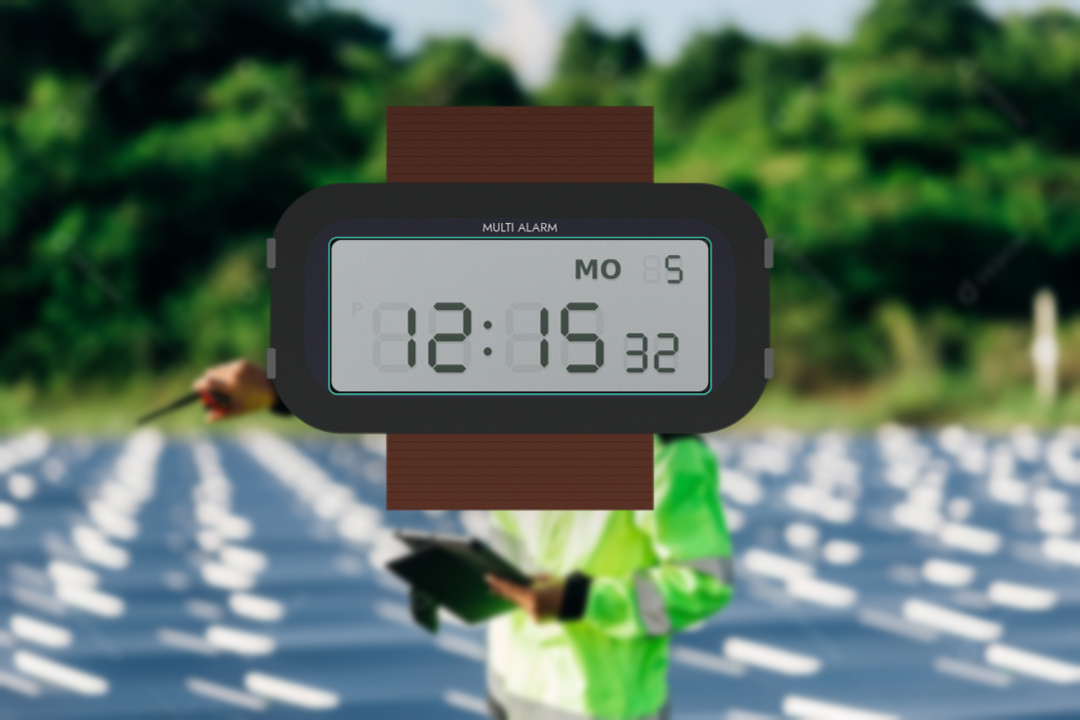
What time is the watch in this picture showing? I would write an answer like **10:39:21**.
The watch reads **12:15:32**
